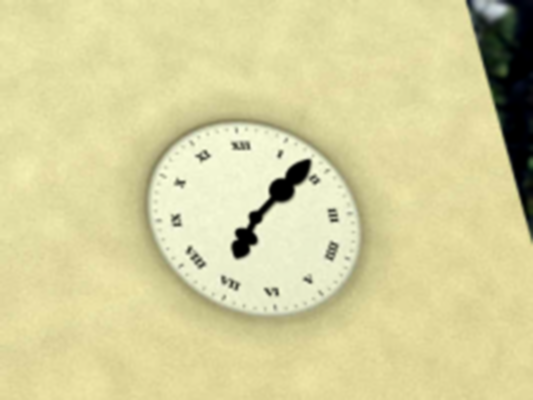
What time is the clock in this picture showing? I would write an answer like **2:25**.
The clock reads **7:08**
